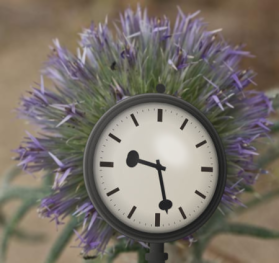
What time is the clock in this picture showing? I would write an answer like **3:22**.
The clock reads **9:28**
